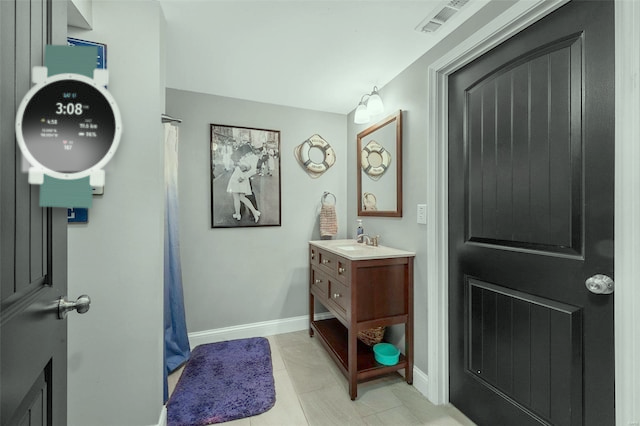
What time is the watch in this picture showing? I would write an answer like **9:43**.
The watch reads **3:08**
